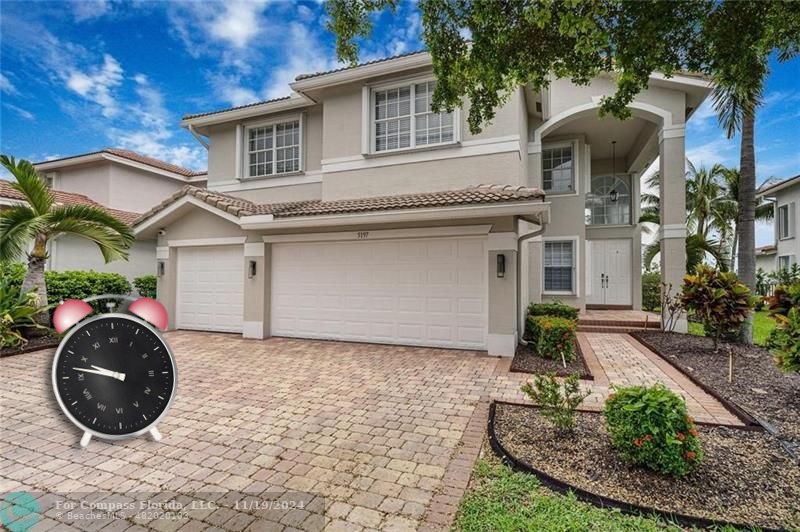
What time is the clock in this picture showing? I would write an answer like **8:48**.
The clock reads **9:47**
